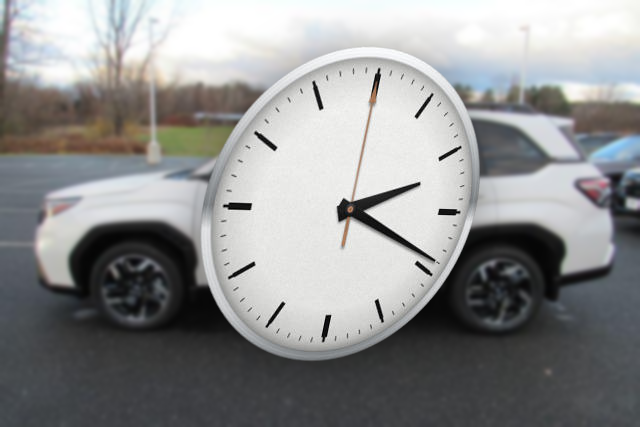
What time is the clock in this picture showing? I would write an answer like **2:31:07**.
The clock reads **2:19:00**
